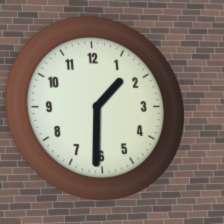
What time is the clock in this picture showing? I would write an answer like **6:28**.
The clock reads **1:31**
